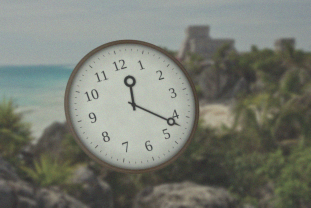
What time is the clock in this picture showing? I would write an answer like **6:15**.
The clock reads **12:22**
